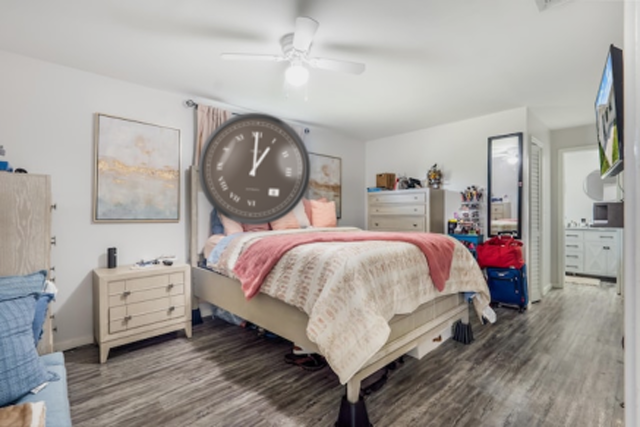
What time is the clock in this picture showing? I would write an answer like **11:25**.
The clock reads **1:00**
